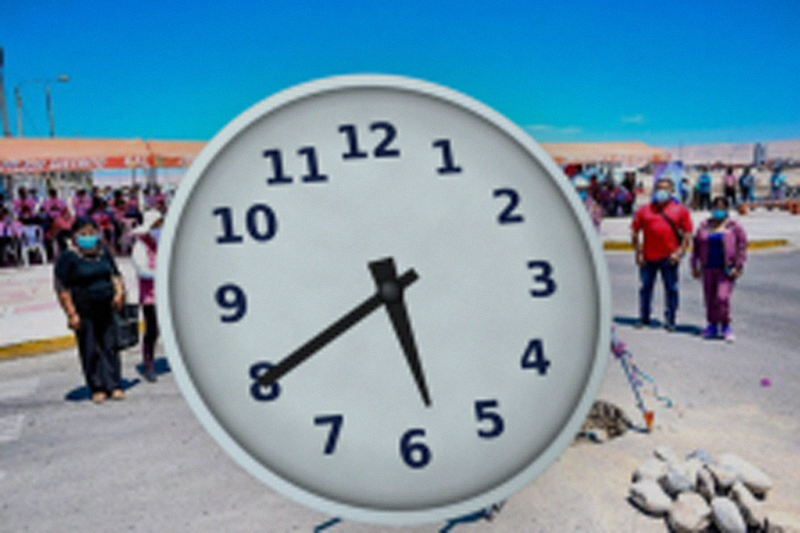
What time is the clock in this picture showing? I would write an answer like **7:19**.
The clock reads **5:40**
